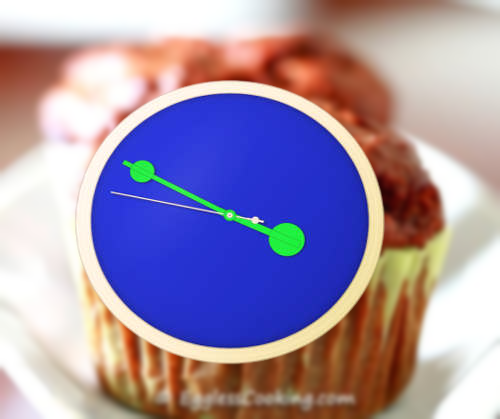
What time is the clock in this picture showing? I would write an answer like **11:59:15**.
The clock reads **3:49:47**
